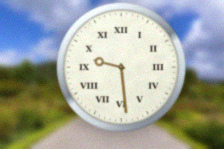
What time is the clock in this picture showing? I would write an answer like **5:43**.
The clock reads **9:29**
